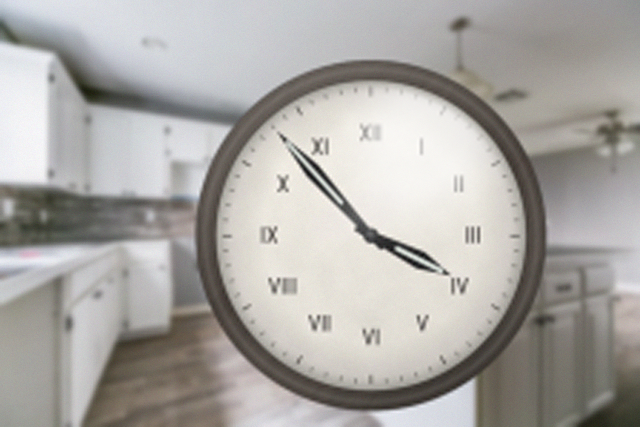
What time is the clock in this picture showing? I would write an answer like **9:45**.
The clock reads **3:53**
